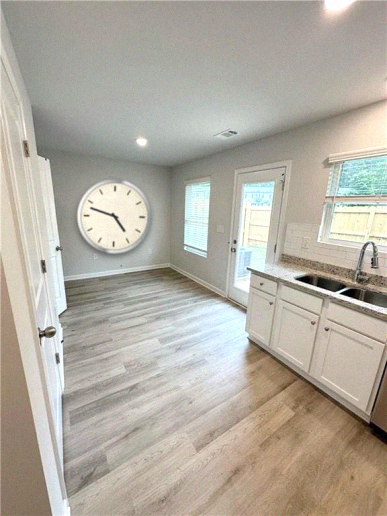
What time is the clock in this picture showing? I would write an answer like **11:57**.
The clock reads **4:48**
